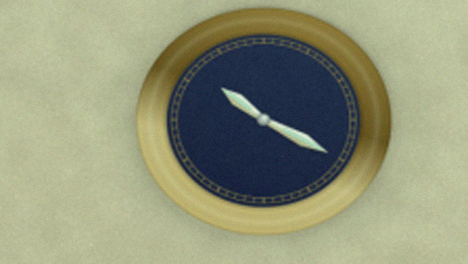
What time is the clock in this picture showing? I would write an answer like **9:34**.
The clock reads **10:20**
